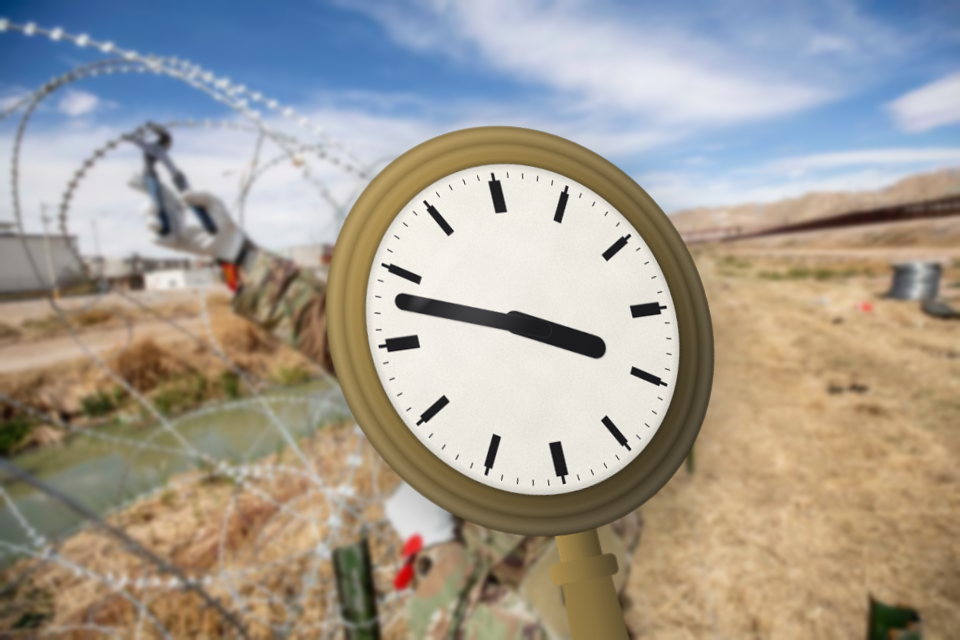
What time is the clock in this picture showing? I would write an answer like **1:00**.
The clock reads **3:48**
